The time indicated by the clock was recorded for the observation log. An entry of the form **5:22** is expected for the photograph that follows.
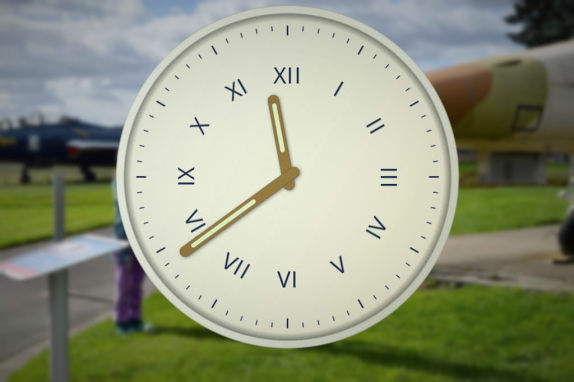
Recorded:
**11:39**
